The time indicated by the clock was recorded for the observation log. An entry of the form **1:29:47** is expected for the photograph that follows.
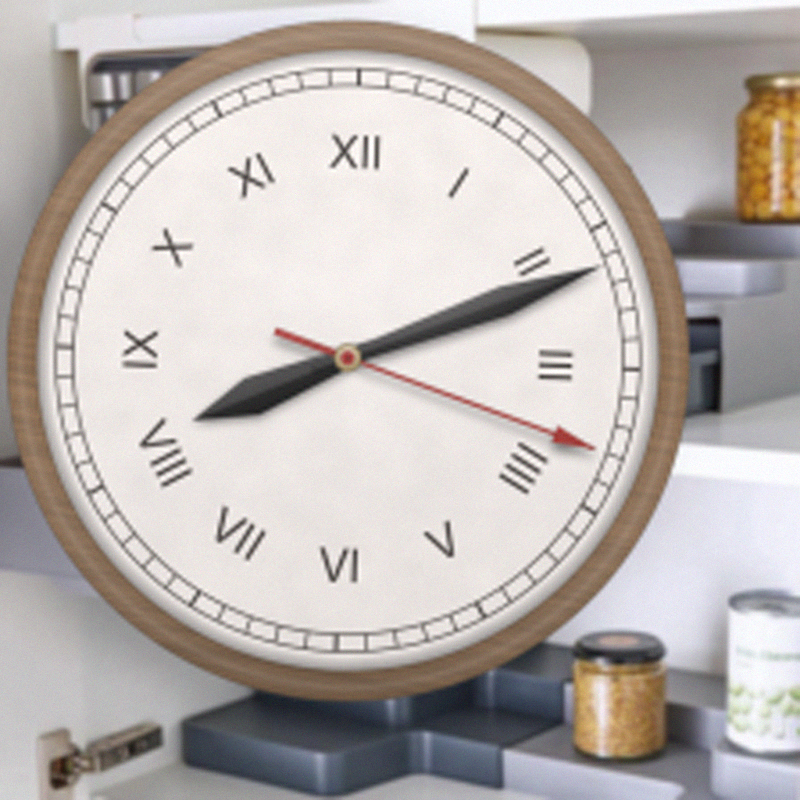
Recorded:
**8:11:18**
